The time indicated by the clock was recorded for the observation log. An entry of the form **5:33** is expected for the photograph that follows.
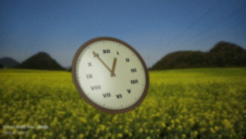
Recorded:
**12:55**
